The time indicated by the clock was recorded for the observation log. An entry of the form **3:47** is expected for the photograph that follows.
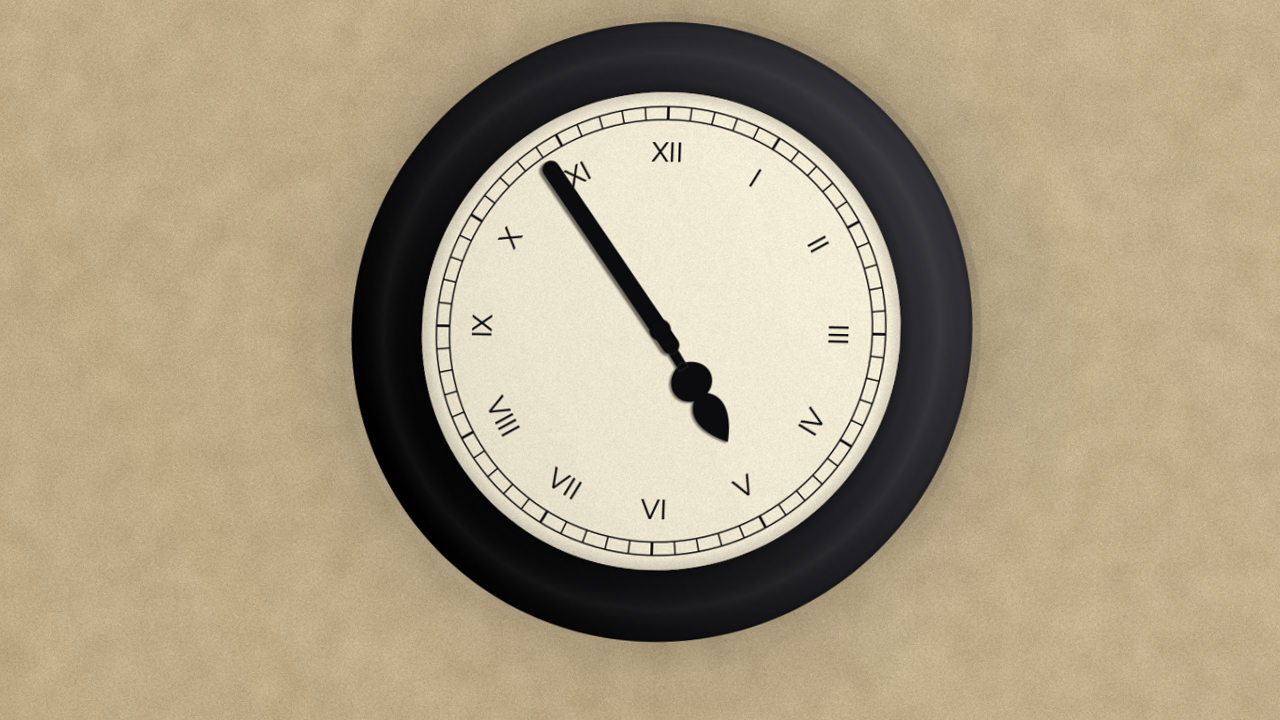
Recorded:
**4:54**
